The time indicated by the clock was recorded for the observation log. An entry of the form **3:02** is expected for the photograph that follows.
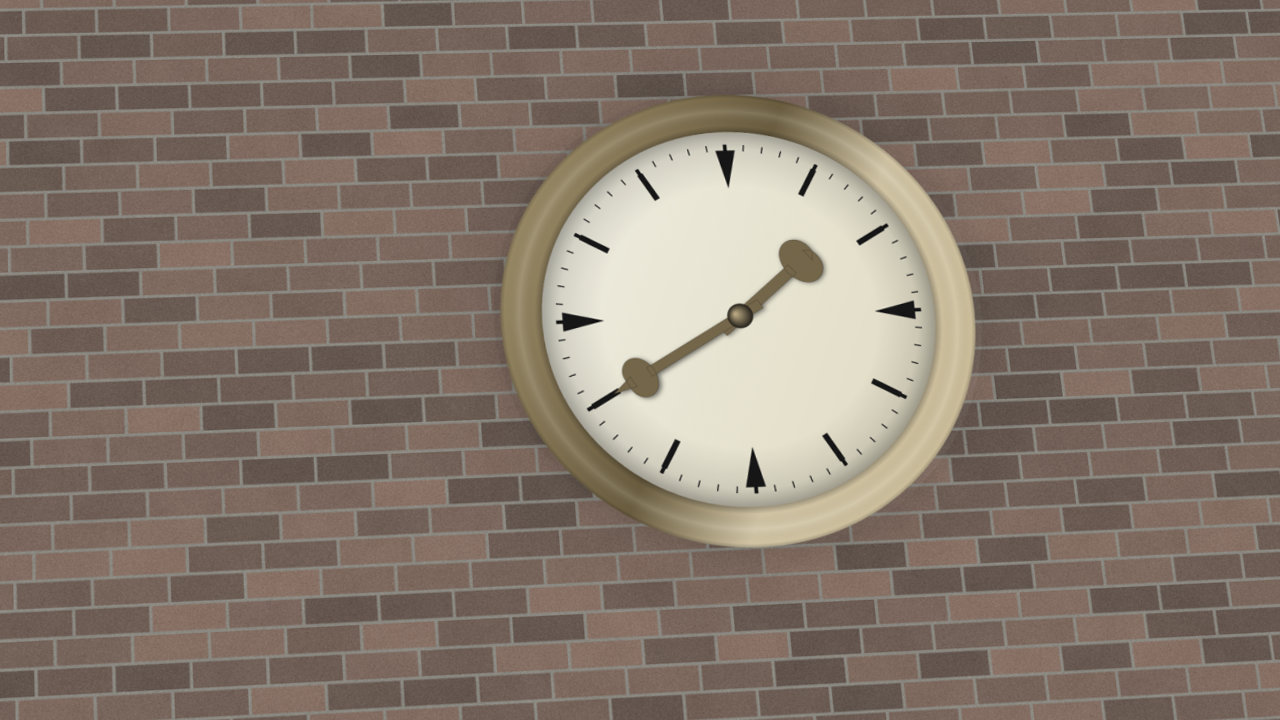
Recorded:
**1:40**
